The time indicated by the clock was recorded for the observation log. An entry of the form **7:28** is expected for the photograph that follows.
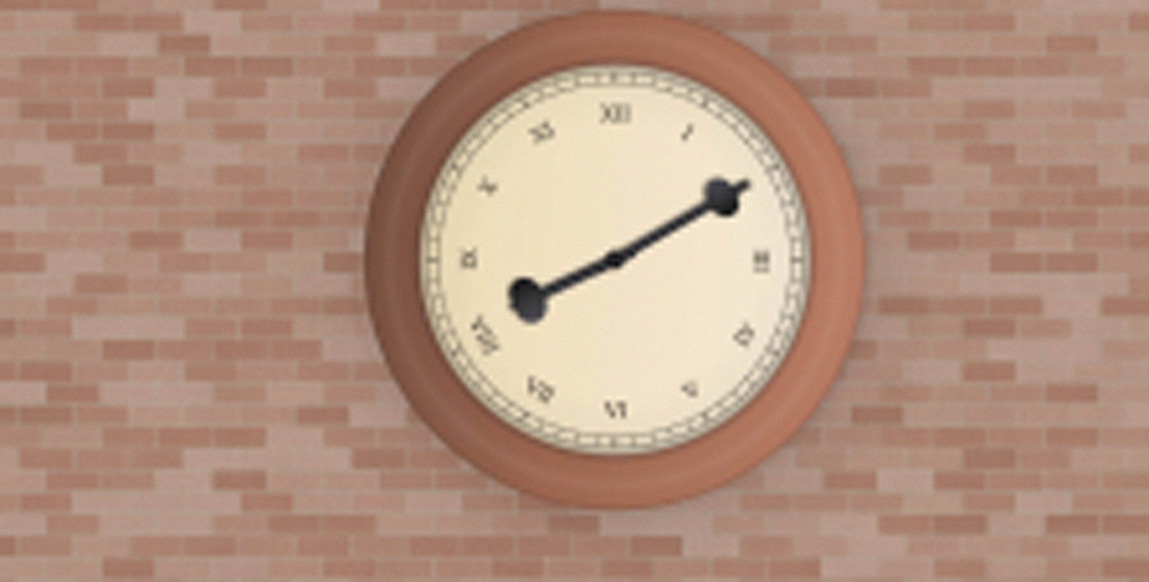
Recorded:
**8:10**
